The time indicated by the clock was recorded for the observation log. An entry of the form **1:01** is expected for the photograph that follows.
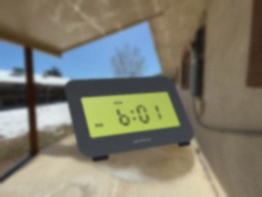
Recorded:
**6:01**
